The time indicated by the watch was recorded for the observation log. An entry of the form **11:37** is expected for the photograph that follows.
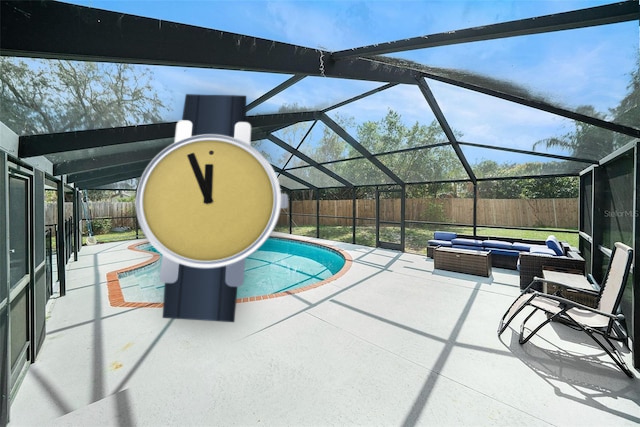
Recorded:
**11:56**
